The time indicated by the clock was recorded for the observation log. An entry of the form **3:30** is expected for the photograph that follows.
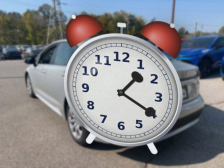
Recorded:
**1:20**
